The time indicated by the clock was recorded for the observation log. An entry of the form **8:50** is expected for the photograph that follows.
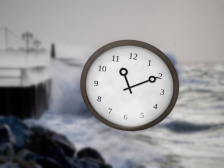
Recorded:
**11:10**
